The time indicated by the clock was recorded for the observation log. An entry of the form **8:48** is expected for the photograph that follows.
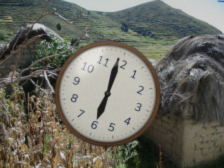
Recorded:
**5:59**
